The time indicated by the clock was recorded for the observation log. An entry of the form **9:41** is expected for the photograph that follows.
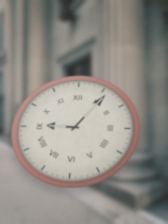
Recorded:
**9:06**
